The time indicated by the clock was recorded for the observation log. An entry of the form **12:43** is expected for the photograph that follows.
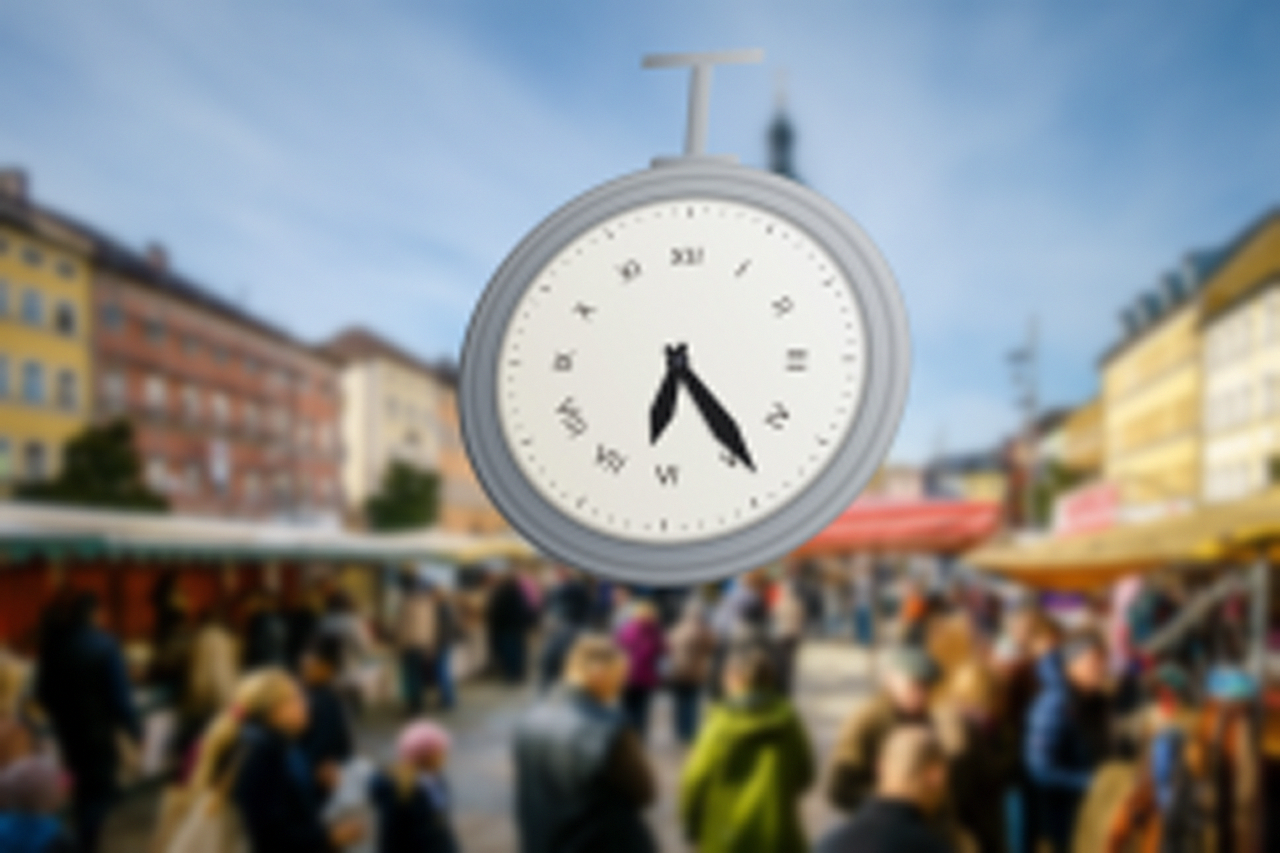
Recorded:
**6:24**
